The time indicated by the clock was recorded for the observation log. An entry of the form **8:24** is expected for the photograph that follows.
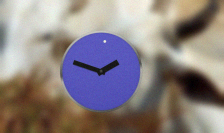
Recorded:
**1:47**
